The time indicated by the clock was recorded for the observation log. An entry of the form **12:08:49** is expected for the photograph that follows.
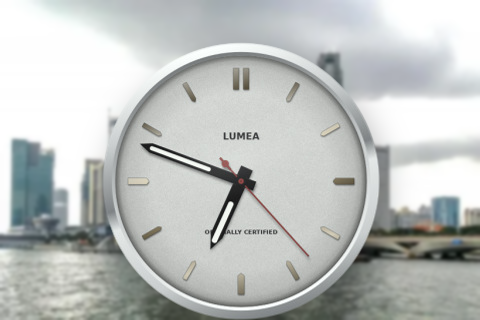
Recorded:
**6:48:23**
